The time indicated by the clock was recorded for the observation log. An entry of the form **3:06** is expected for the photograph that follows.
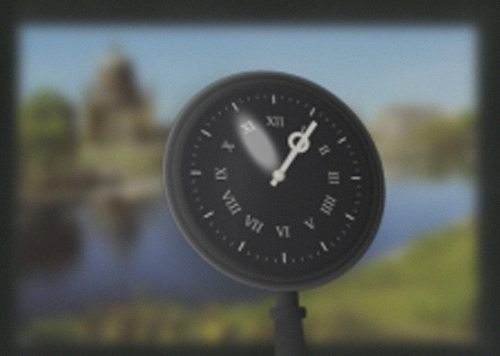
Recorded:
**1:06**
